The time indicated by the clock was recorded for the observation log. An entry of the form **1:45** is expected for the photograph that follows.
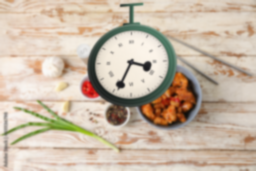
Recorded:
**3:34**
